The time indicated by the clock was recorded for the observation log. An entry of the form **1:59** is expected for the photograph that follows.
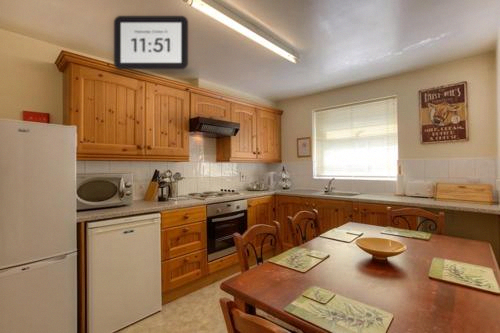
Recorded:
**11:51**
